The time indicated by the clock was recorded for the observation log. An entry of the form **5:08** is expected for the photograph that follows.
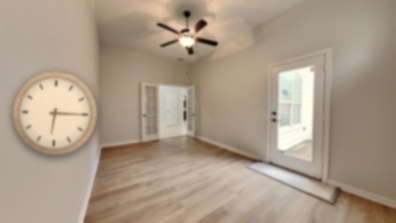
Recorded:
**6:15**
